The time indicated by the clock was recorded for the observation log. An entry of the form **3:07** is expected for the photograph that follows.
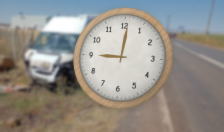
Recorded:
**9:01**
